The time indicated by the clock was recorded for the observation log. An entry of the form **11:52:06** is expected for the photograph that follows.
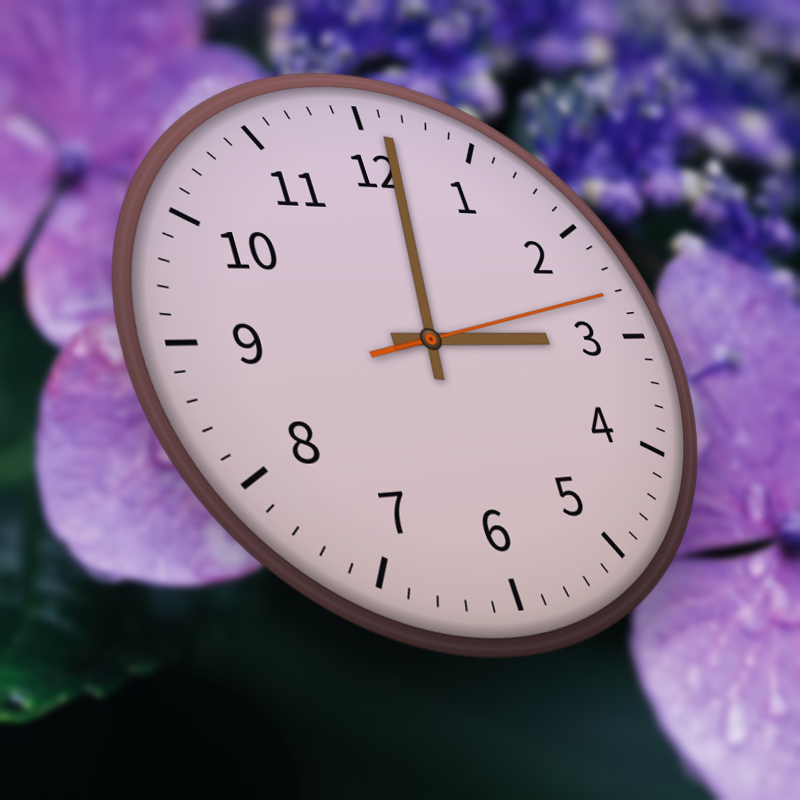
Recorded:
**3:01:13**
